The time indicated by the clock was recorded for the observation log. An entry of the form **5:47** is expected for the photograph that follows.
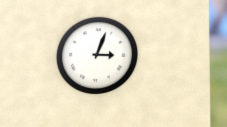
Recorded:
**3:03**
